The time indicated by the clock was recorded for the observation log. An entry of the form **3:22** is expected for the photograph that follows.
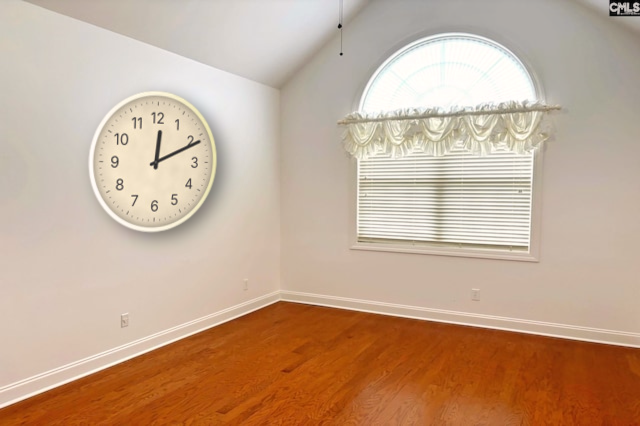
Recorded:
**12:11**
